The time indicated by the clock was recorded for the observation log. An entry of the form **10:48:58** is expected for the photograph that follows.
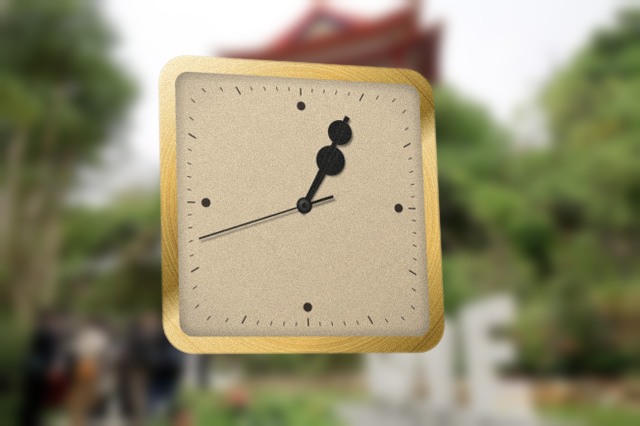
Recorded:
**1:04:42**
